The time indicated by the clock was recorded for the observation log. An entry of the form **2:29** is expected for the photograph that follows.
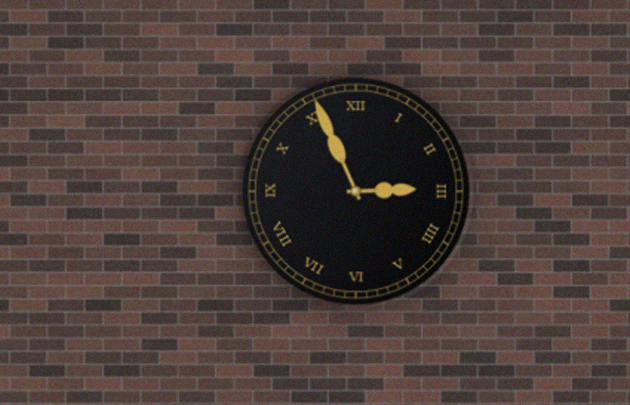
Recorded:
**2:56**
